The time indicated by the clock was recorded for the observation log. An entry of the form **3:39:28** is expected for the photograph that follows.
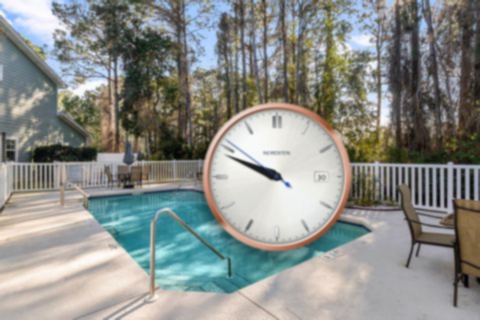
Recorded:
**9:48:51**
